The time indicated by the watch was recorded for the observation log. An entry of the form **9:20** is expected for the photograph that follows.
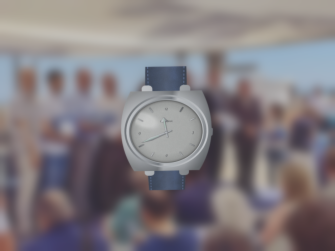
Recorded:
**11:41**
